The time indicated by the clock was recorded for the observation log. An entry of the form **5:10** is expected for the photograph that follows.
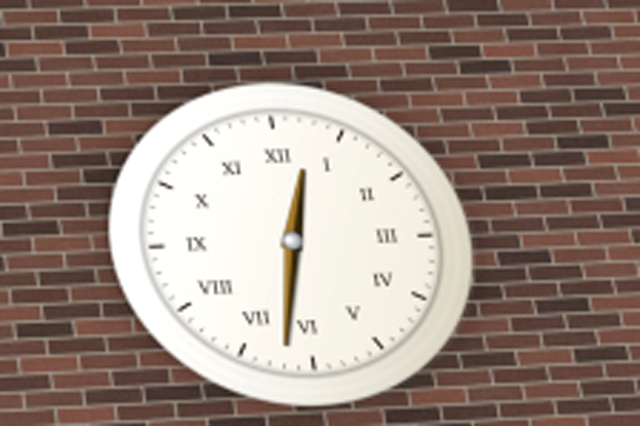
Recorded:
**12:32**
